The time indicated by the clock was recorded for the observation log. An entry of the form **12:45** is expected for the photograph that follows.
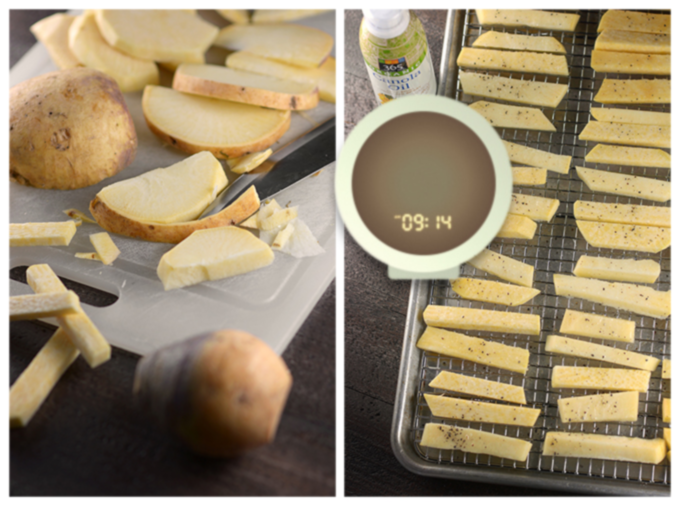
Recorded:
**9:14**
